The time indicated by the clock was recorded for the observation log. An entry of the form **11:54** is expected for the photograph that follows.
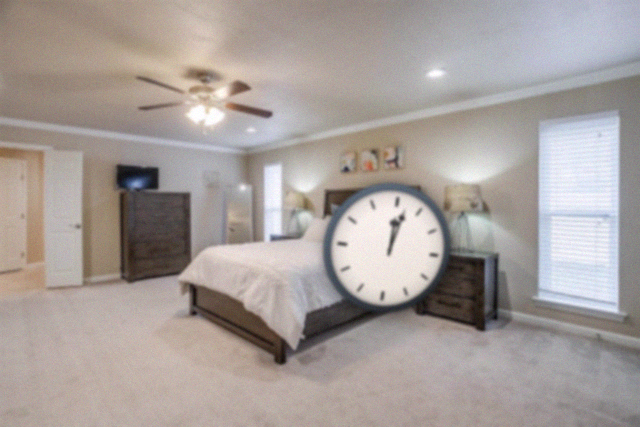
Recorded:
**12:02**
